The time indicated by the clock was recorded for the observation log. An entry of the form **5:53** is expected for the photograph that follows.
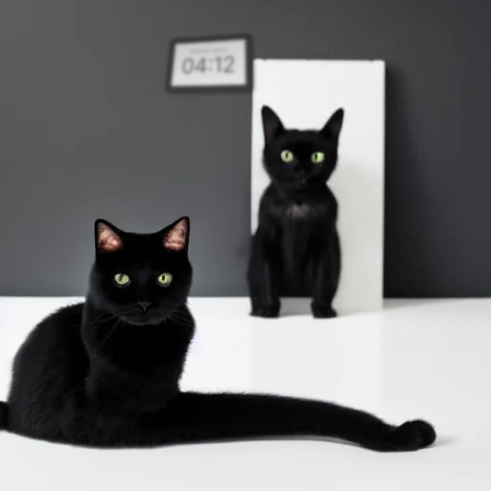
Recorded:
**4:12**
